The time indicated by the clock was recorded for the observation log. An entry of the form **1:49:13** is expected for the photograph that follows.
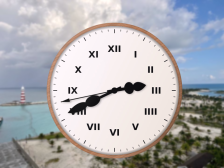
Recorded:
**2:40:43**
